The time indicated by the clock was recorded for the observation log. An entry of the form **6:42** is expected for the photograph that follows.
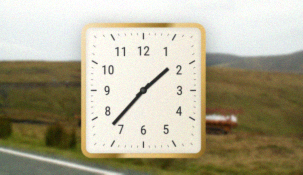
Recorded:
**1:37**
